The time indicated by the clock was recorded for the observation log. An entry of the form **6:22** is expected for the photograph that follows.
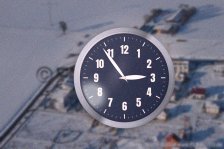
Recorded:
**2:54**
